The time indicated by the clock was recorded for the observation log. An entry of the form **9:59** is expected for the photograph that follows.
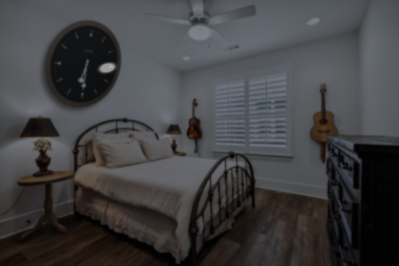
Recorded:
**6:30**
